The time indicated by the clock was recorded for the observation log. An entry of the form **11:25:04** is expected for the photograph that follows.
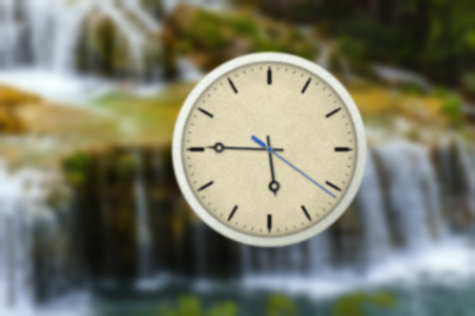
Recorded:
**5:45:21**
